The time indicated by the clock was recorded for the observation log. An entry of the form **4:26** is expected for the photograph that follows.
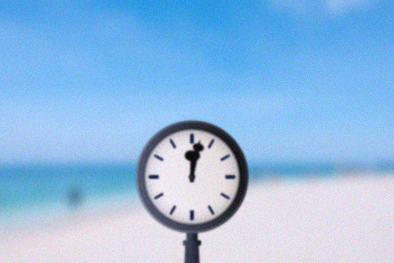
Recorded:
**12:02**
